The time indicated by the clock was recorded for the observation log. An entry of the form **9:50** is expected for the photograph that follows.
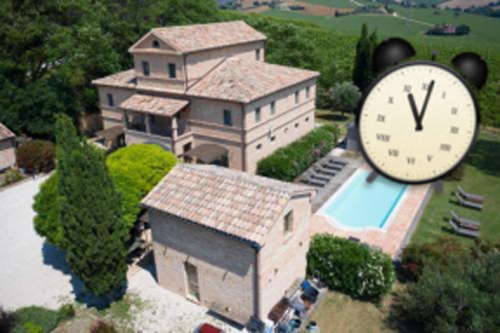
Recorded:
**11:01**
